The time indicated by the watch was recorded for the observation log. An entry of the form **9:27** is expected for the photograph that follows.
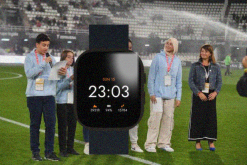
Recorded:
**23:03**
